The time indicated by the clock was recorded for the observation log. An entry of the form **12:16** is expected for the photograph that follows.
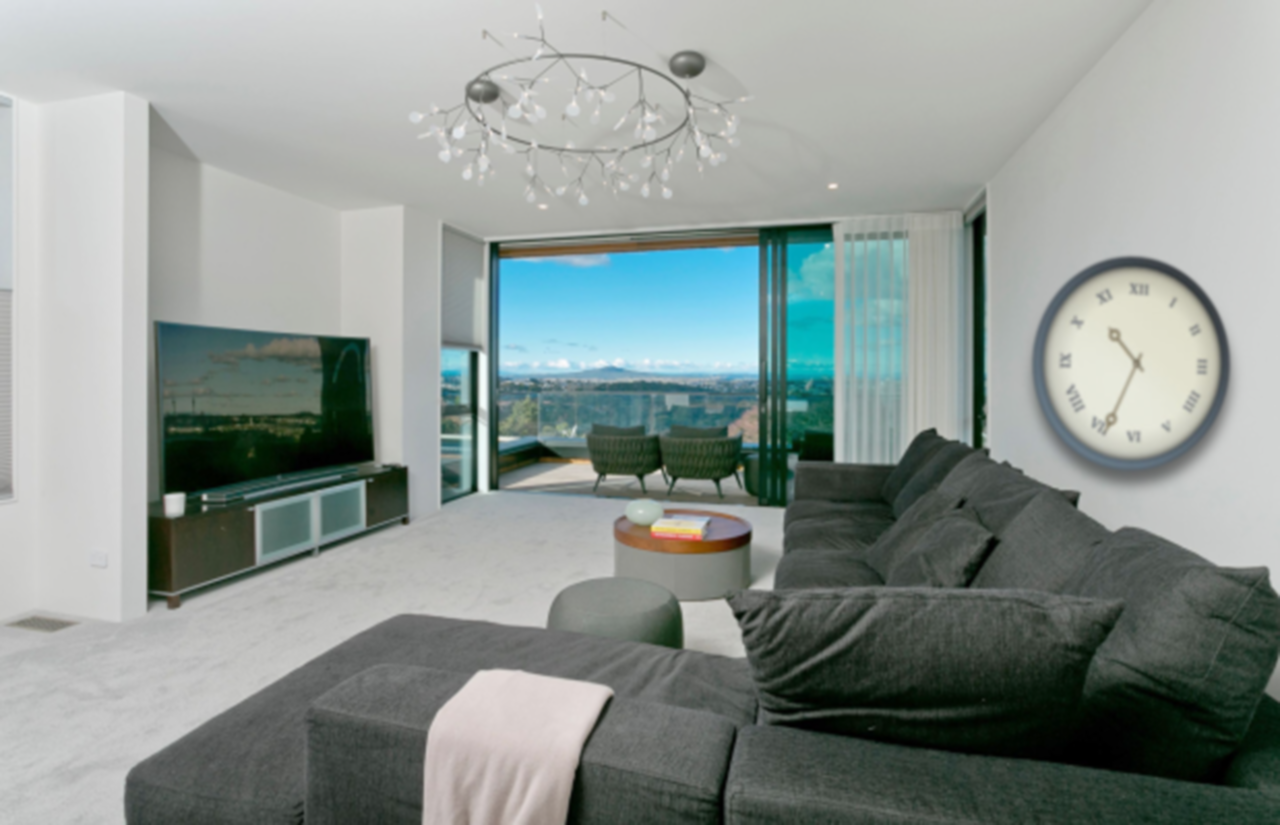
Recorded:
**10:34**
